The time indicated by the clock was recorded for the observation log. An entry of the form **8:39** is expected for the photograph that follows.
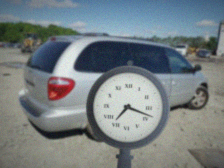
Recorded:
**7:18**
